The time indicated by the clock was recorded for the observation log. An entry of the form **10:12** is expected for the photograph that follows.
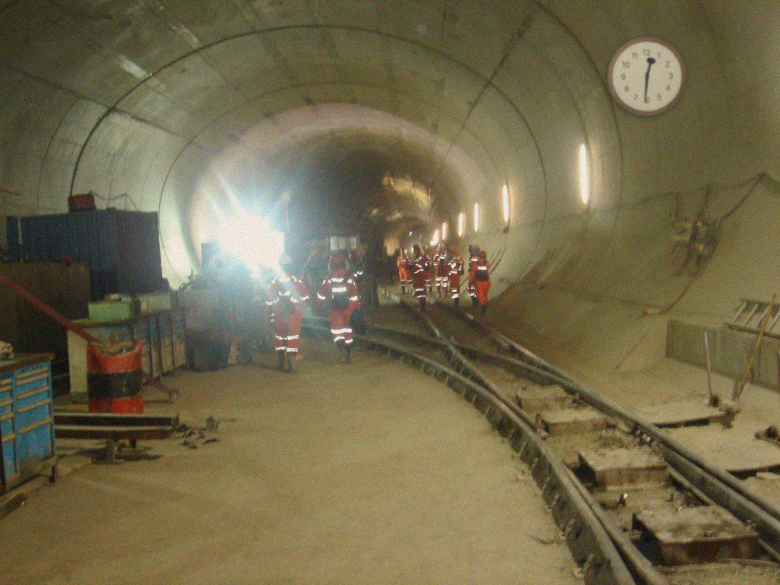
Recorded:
**12:31**
